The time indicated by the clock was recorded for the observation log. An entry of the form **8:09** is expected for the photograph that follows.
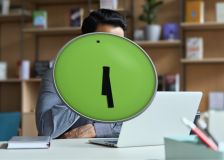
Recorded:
**6:31**
